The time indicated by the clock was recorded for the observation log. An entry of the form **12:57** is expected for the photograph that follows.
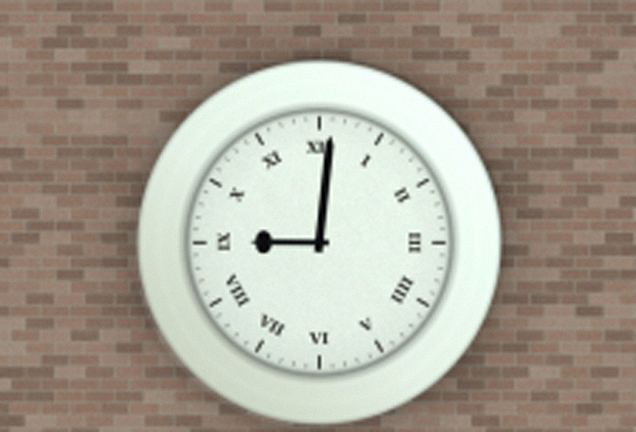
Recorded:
**9:01**
